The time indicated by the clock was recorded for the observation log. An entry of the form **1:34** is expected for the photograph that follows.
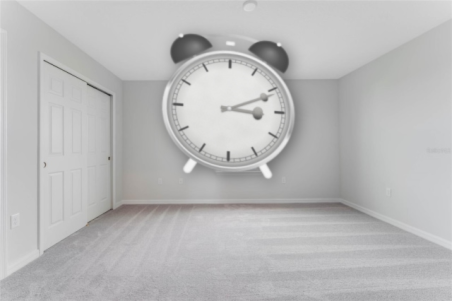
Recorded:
**3:11**
